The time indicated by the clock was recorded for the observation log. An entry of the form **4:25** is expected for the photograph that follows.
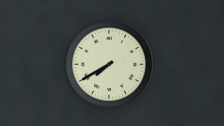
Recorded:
**7:40**
